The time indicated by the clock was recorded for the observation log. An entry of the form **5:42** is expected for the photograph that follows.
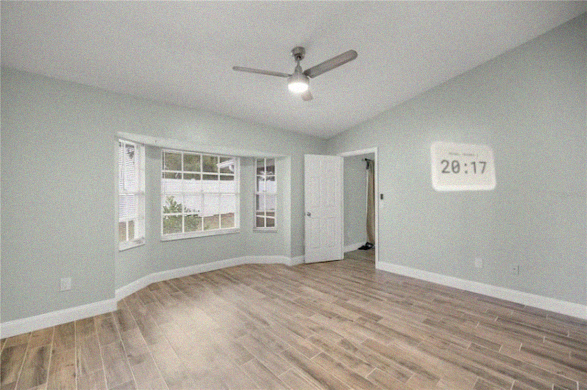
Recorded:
**20:17**
